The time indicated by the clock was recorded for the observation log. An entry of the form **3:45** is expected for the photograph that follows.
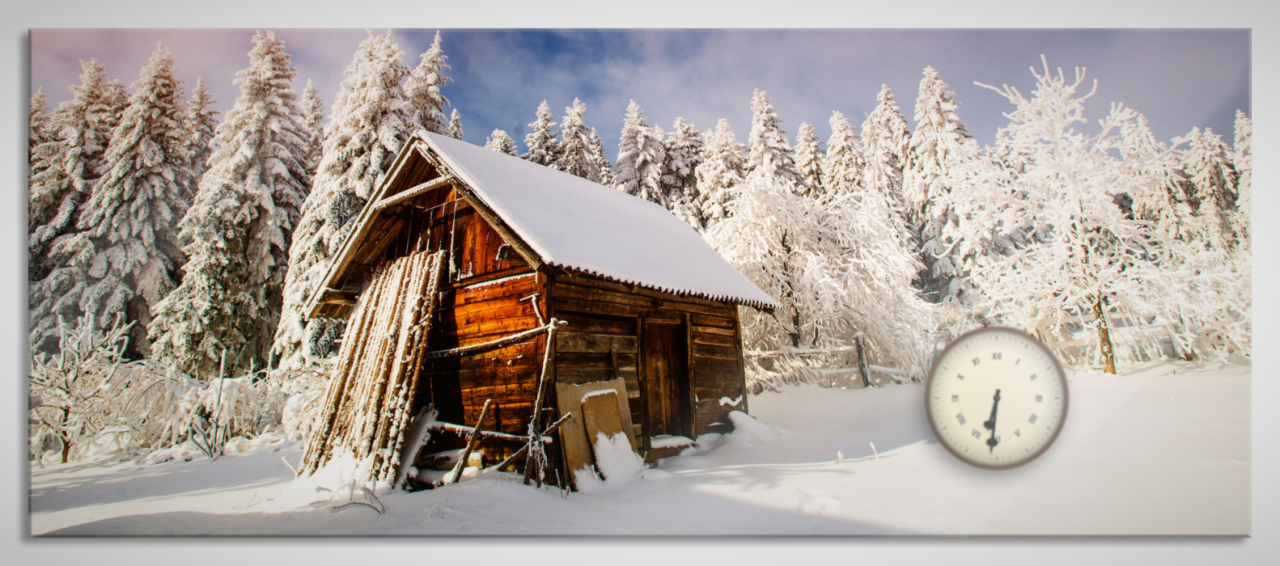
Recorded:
**6:31**
